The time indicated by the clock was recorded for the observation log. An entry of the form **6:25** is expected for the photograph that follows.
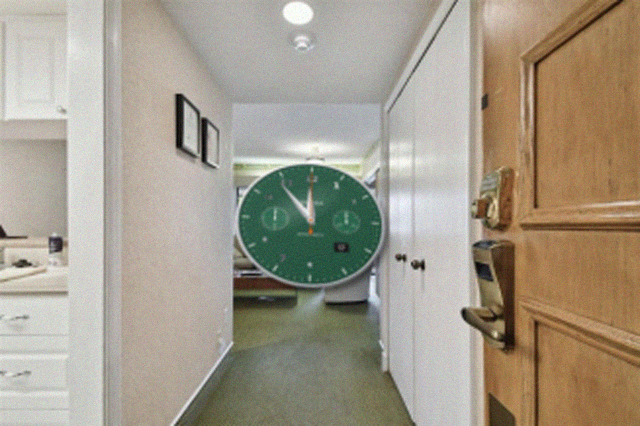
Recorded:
**11:54**
